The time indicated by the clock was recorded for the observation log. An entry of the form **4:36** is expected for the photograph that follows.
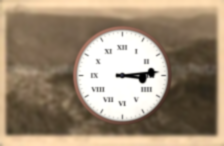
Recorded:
**3:14**
